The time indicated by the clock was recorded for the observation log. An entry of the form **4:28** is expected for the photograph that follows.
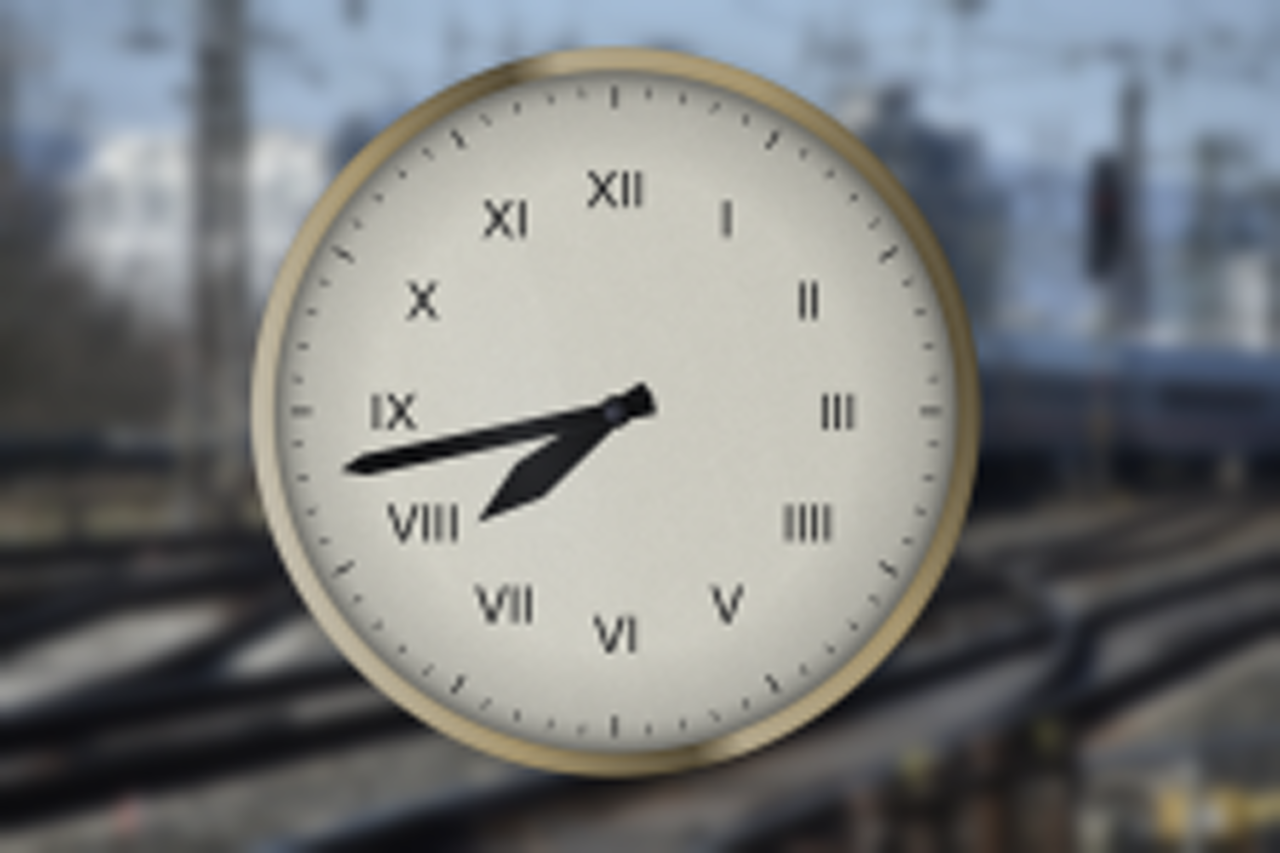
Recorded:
**7:43**
